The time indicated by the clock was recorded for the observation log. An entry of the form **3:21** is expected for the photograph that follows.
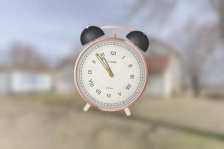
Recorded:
**10:53**
